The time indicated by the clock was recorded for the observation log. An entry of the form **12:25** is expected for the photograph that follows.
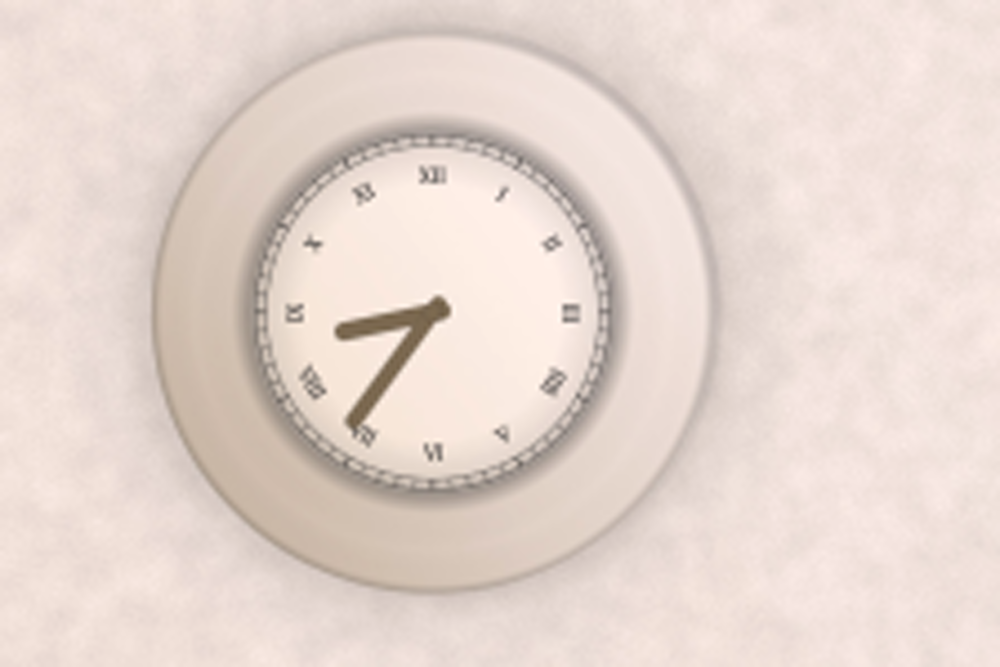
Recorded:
**8:36**
